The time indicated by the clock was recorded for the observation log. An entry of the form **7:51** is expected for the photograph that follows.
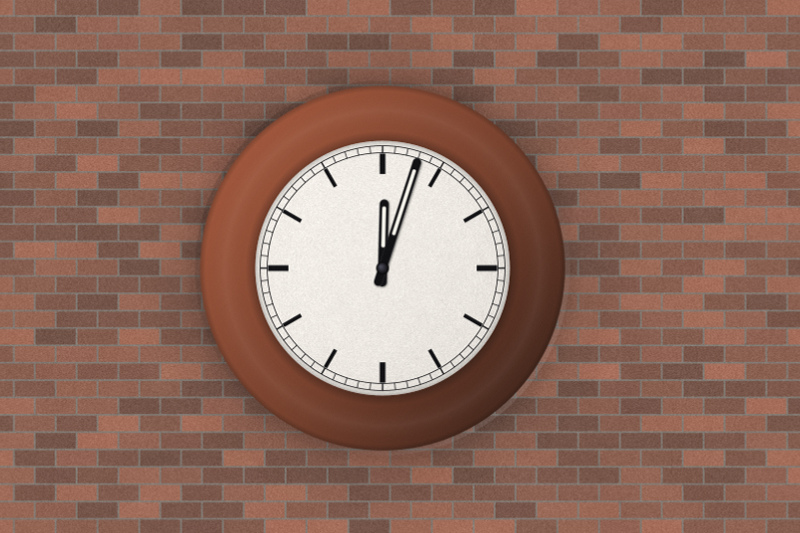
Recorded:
**12:03**
